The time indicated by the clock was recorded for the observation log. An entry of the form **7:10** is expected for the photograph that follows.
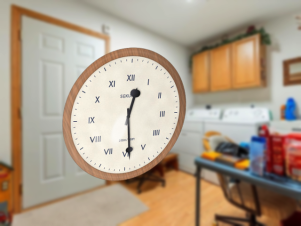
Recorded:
**12:29**
